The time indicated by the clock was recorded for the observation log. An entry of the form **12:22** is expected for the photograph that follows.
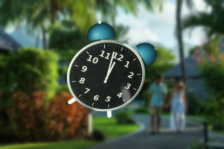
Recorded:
**11:58**
